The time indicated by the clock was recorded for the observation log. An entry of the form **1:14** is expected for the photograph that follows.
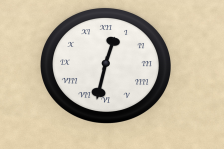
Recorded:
**12:32**
